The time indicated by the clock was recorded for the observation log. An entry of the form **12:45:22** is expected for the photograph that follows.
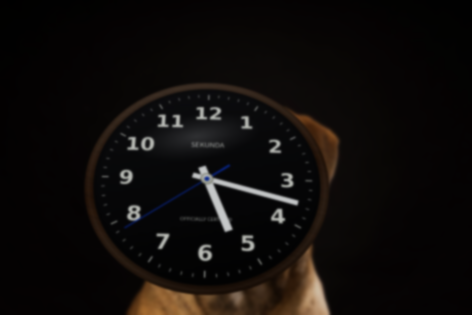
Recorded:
**5:17:39**
